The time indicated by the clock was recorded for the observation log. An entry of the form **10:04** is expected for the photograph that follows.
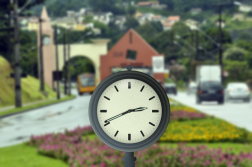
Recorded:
**2:41**
